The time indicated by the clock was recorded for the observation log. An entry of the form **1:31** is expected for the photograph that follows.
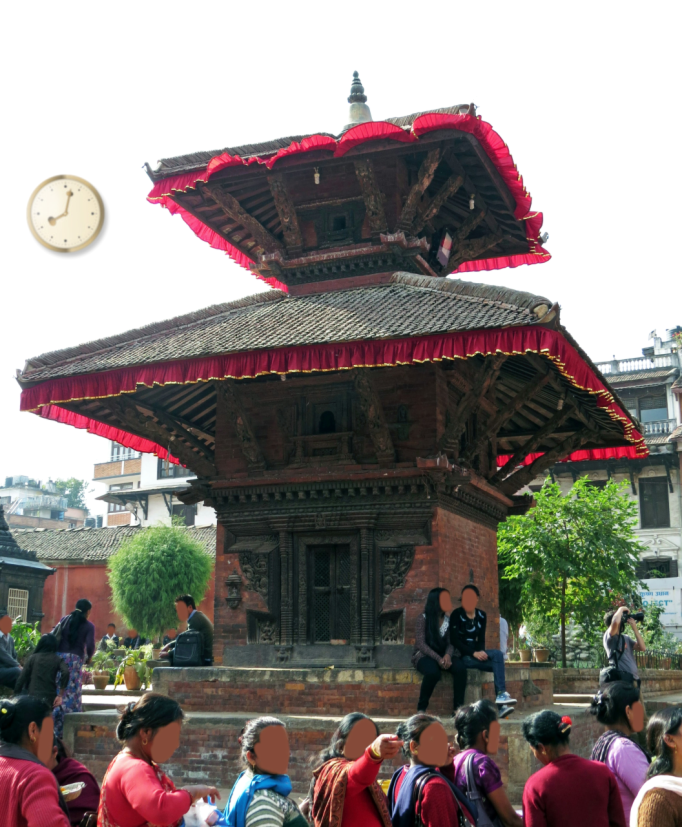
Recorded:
**8:02**
